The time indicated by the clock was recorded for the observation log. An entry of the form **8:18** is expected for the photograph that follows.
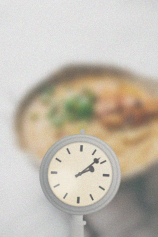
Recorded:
**2:08**
